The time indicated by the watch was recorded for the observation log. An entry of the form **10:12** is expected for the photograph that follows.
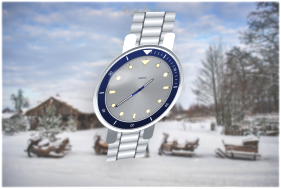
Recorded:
**1:39**
